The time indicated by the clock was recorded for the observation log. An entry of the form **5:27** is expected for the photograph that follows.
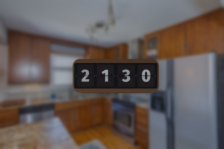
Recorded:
**21:30**
